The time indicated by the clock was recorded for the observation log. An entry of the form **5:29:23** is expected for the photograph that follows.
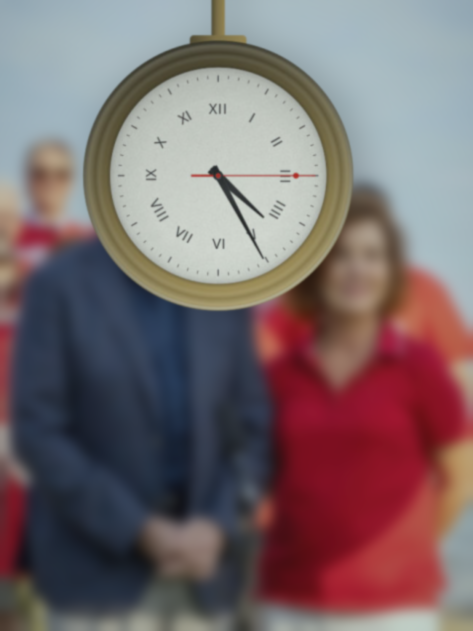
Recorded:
**4:25:15**
